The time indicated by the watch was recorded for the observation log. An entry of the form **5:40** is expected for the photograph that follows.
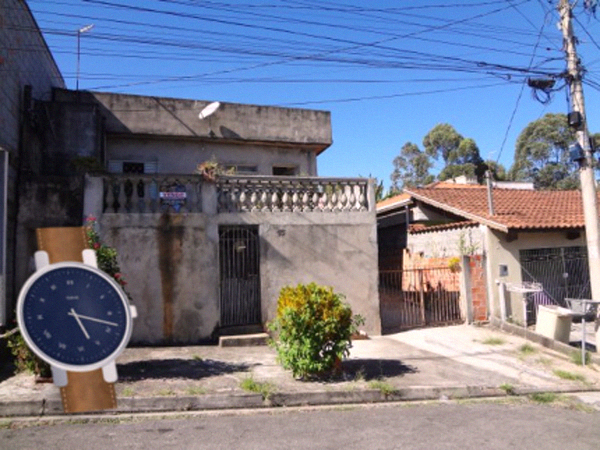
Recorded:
**5:18**
